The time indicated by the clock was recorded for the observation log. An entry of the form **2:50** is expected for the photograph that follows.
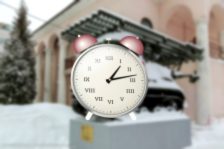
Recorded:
**1:13**
